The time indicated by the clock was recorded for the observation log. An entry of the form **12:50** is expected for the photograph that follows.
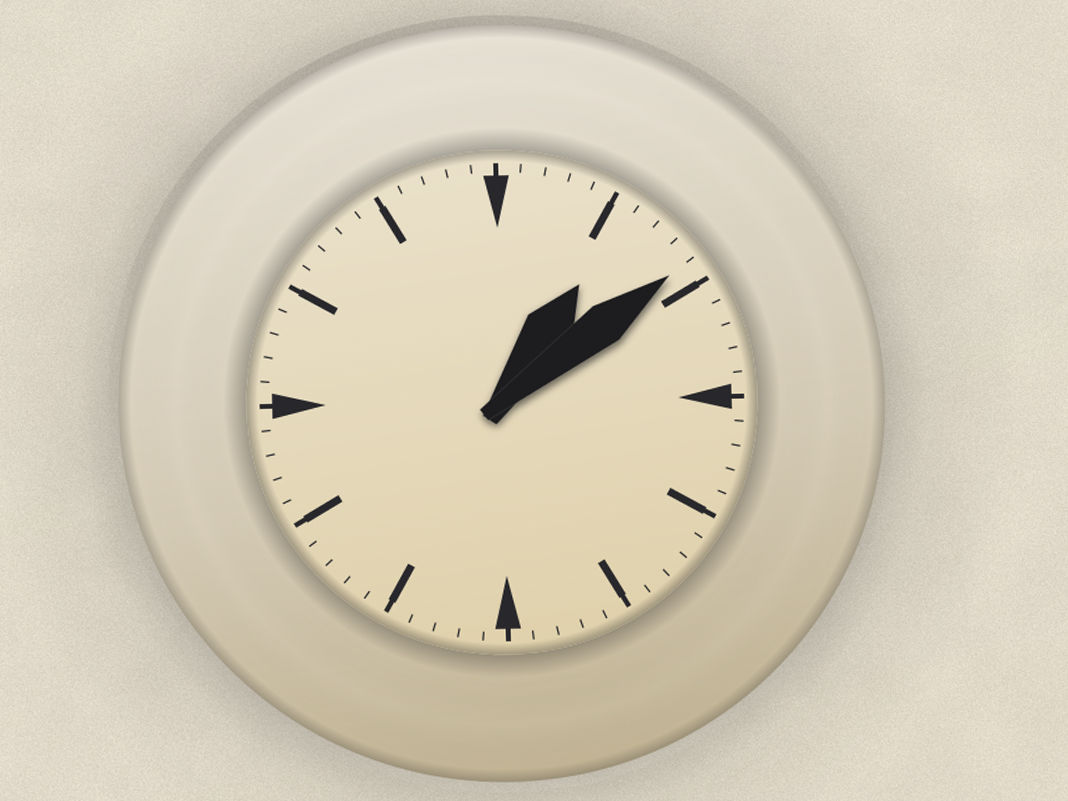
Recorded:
**1:09**
